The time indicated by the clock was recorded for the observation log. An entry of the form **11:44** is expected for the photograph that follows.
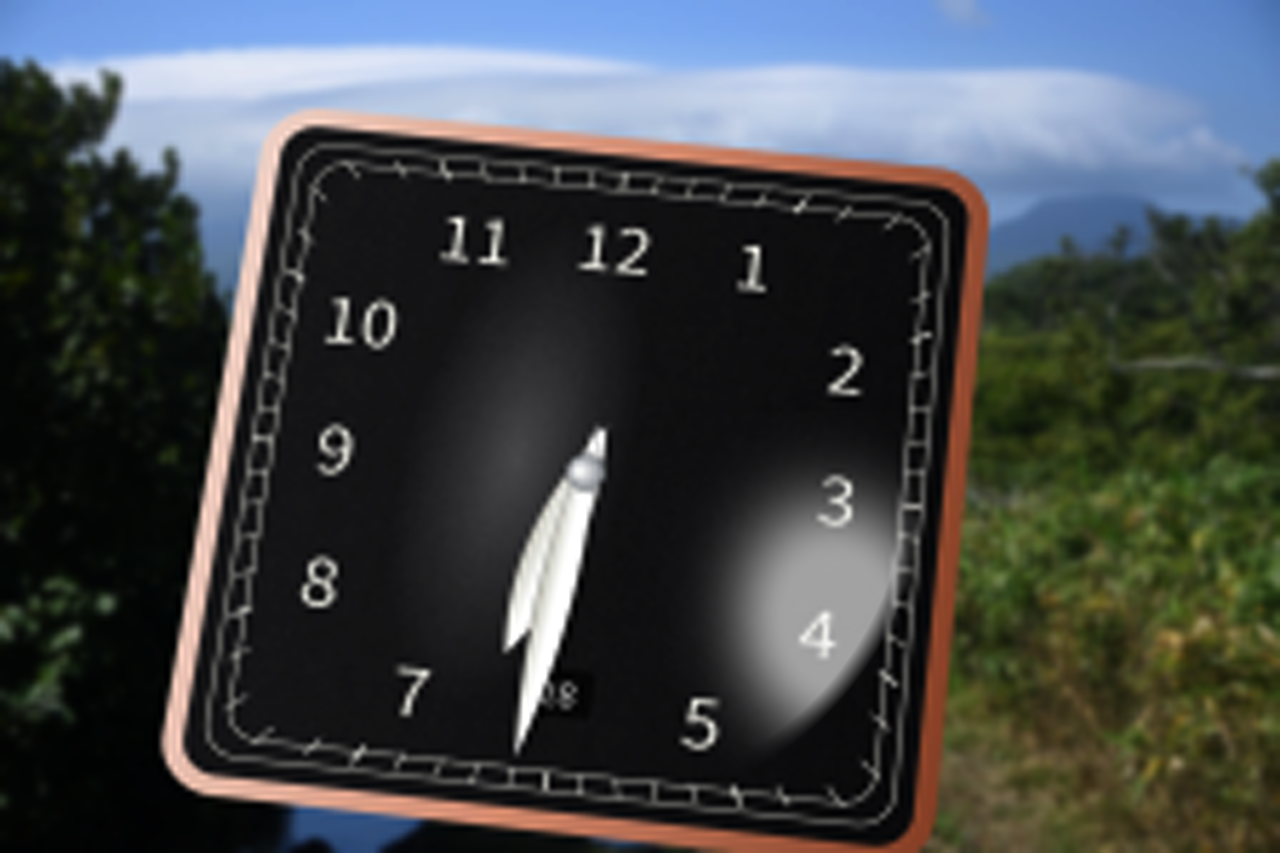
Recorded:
**6:31**
